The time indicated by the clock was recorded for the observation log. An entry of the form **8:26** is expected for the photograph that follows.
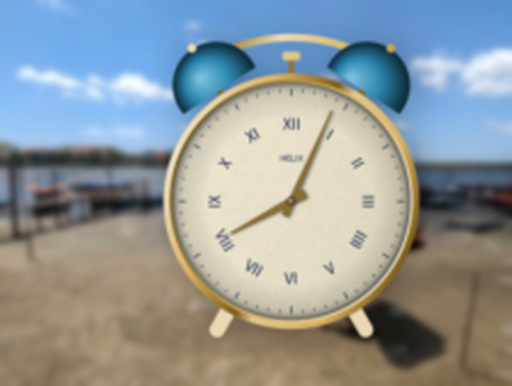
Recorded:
**8:04**
